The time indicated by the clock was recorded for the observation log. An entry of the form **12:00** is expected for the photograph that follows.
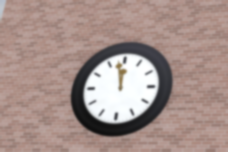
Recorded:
**11:58**
